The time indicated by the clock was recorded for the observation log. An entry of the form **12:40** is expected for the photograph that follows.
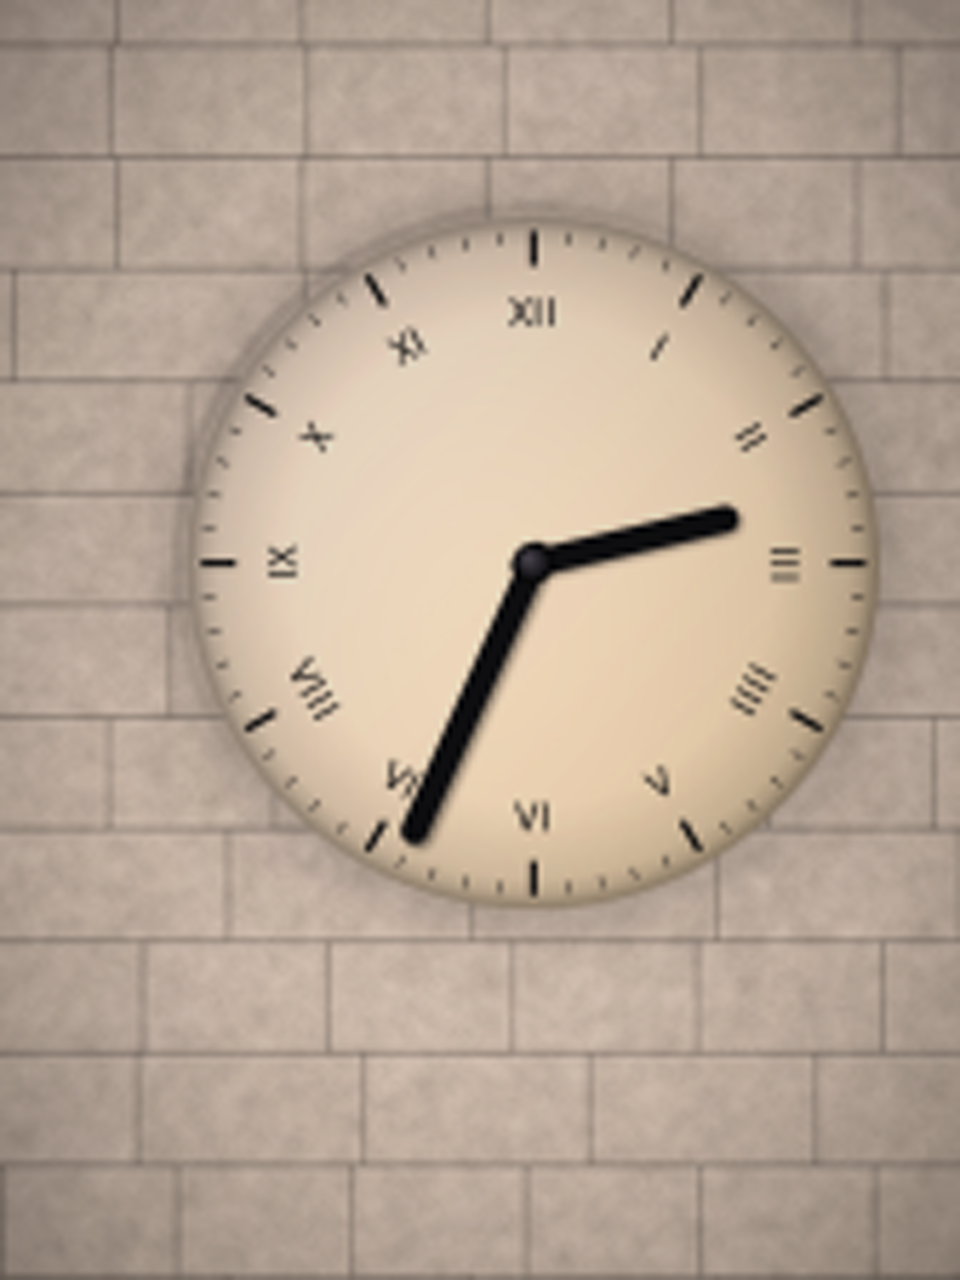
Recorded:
**2:34**
